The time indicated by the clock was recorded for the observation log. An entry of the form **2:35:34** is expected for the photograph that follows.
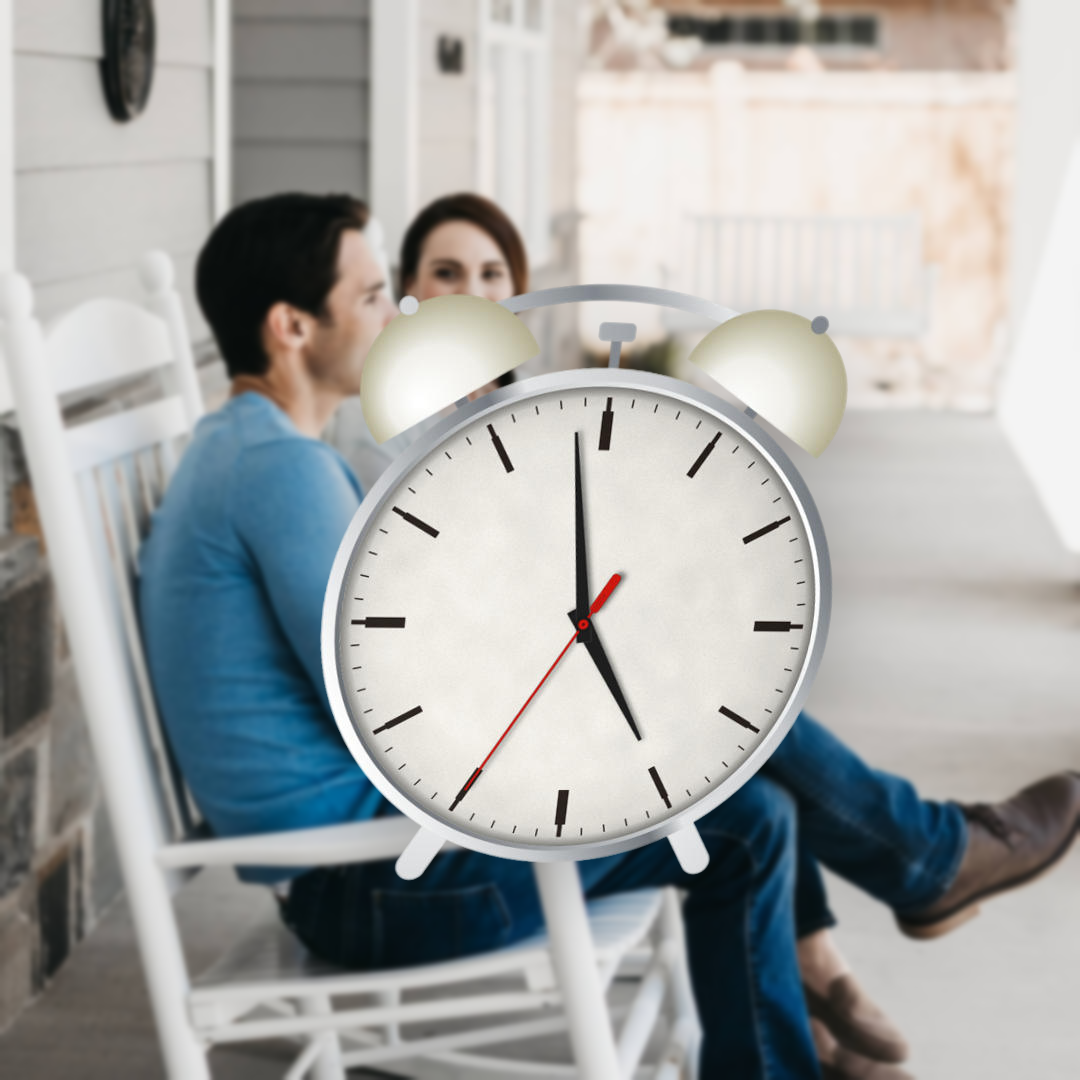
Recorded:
**4:58:35**
